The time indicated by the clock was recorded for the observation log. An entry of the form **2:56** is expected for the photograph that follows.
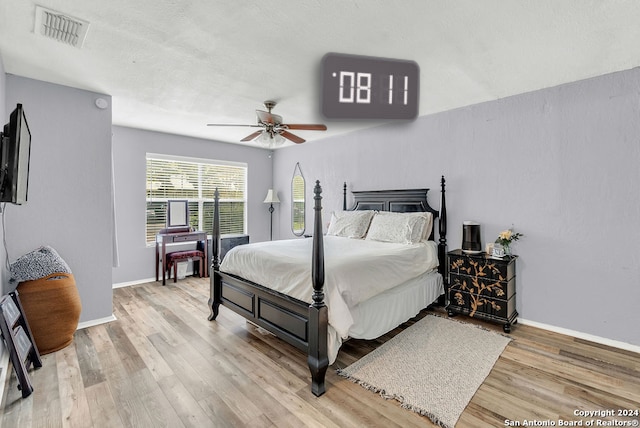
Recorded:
**8:11**
